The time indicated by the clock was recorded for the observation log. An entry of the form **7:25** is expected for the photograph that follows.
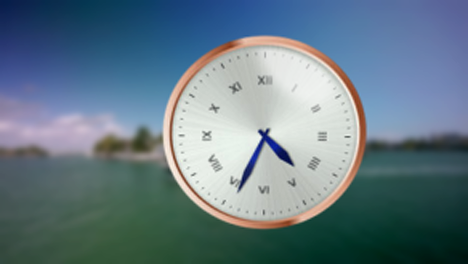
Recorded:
**4:34**
